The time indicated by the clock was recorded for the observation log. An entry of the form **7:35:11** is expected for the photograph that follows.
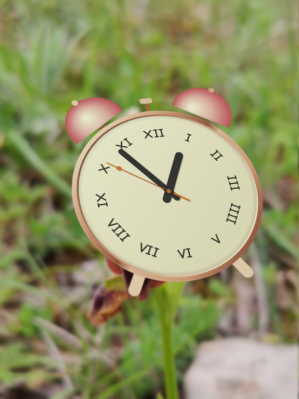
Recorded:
**12:53:51**
